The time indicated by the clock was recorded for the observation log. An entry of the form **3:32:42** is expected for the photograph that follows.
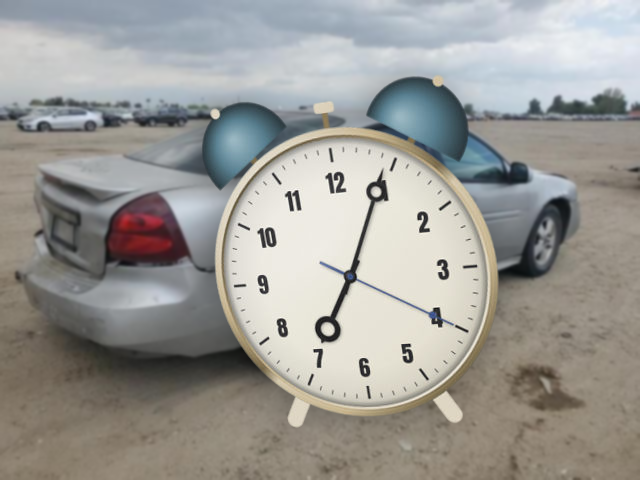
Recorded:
**7:04:20**
